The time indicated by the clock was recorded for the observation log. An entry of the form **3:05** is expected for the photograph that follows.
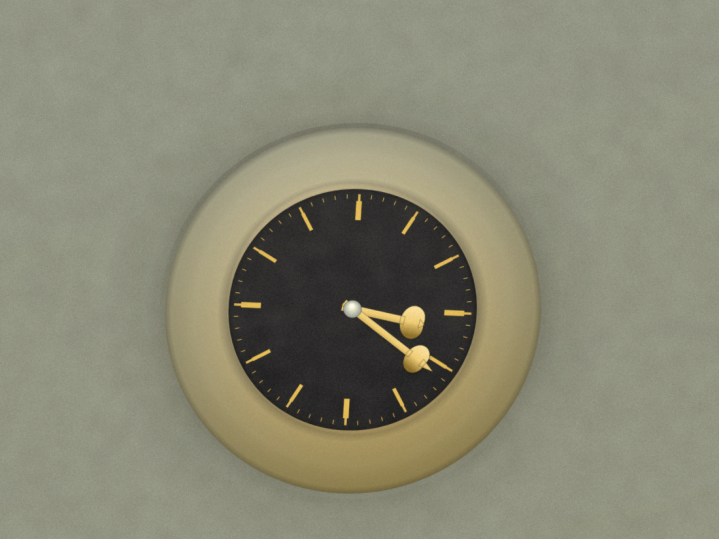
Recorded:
**3:21**
